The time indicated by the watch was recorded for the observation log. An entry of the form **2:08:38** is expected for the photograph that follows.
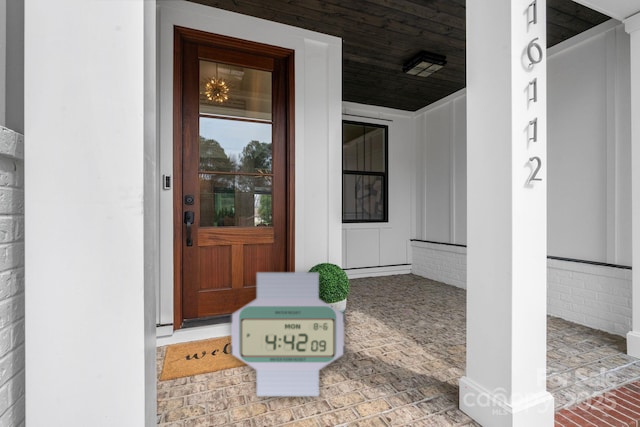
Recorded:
**4:42:09**
